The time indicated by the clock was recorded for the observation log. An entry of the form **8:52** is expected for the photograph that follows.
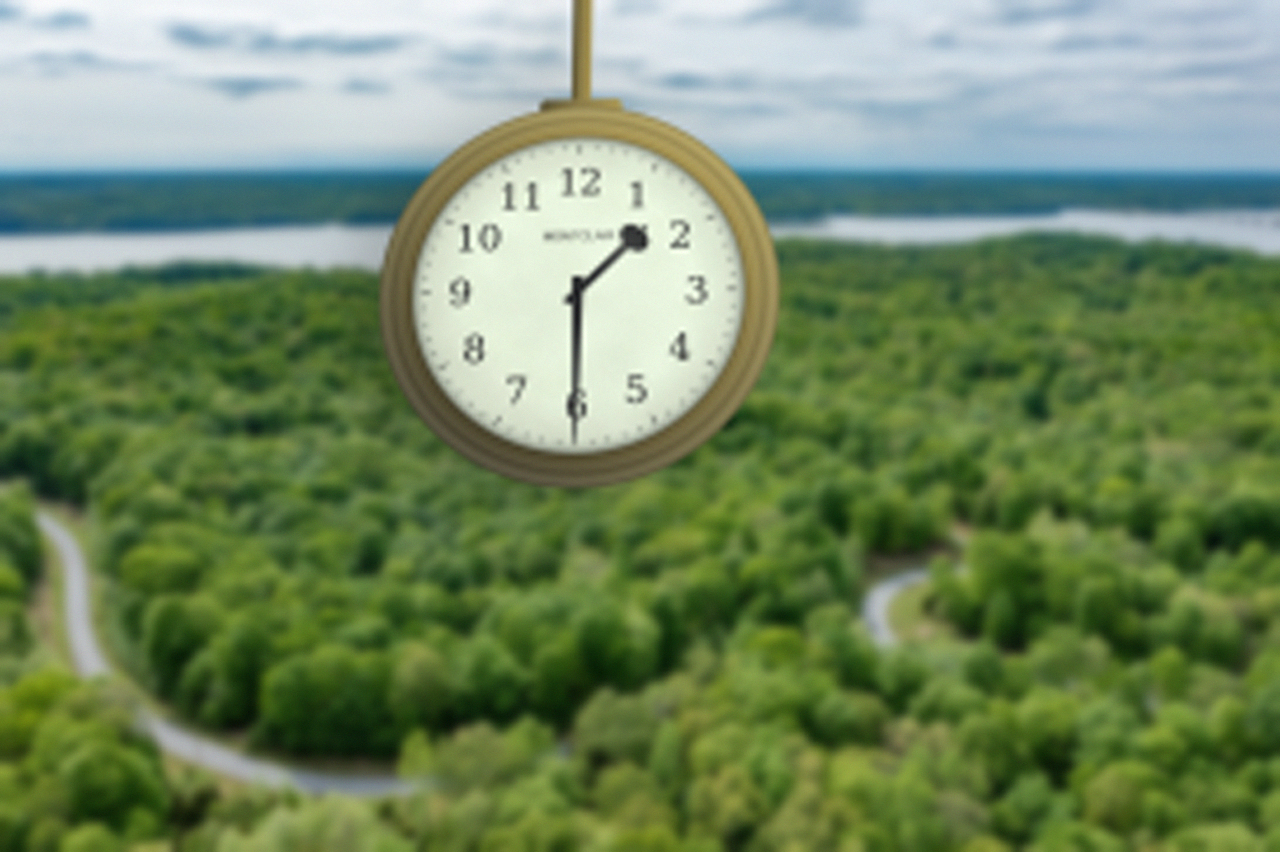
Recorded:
**1:30**
